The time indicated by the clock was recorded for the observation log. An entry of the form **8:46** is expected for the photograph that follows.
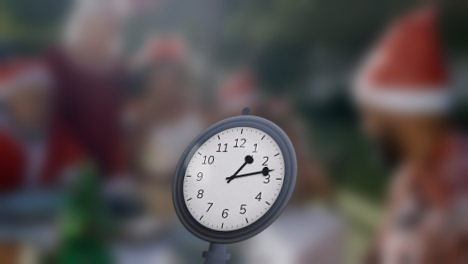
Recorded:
**1:13**
